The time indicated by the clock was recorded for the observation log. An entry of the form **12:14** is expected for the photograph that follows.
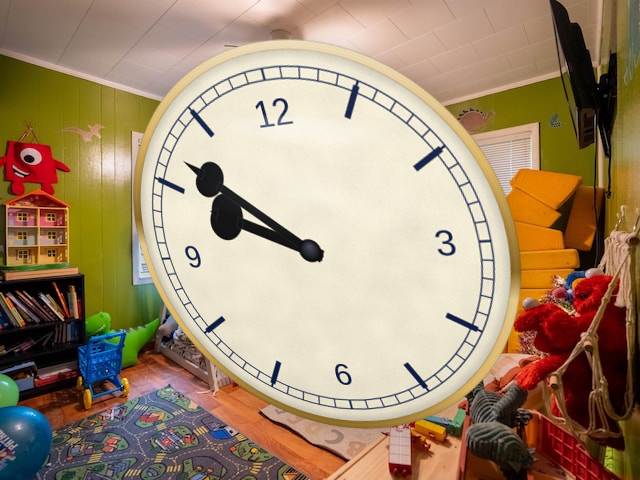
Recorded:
**9:52**
